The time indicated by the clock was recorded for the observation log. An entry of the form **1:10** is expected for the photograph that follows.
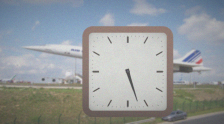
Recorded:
**5:27**
